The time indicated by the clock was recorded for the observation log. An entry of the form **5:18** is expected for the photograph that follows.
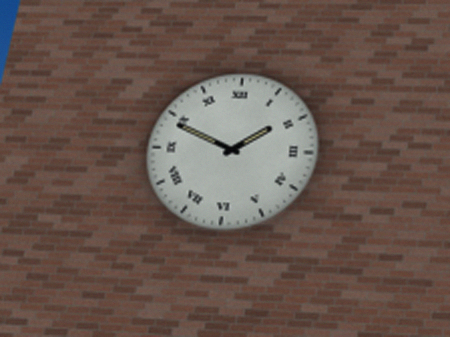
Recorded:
**1:49**
